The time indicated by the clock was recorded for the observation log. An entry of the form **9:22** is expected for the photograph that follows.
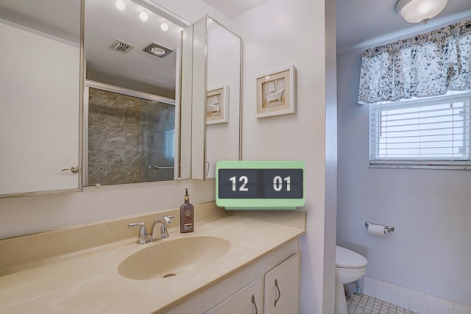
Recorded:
**12:01**
